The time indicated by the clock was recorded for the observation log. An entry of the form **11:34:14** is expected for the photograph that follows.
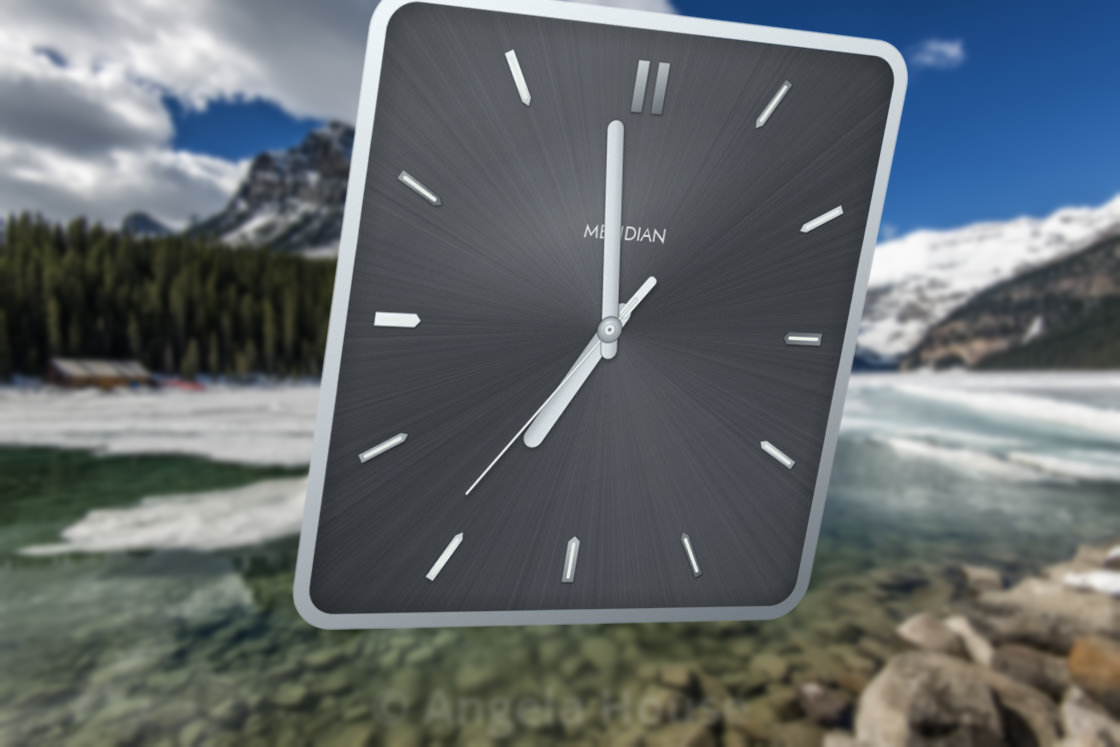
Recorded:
**6:58:36**
